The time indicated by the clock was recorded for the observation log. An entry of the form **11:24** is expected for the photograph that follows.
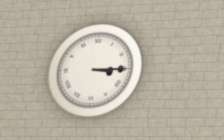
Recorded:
**3:15**
